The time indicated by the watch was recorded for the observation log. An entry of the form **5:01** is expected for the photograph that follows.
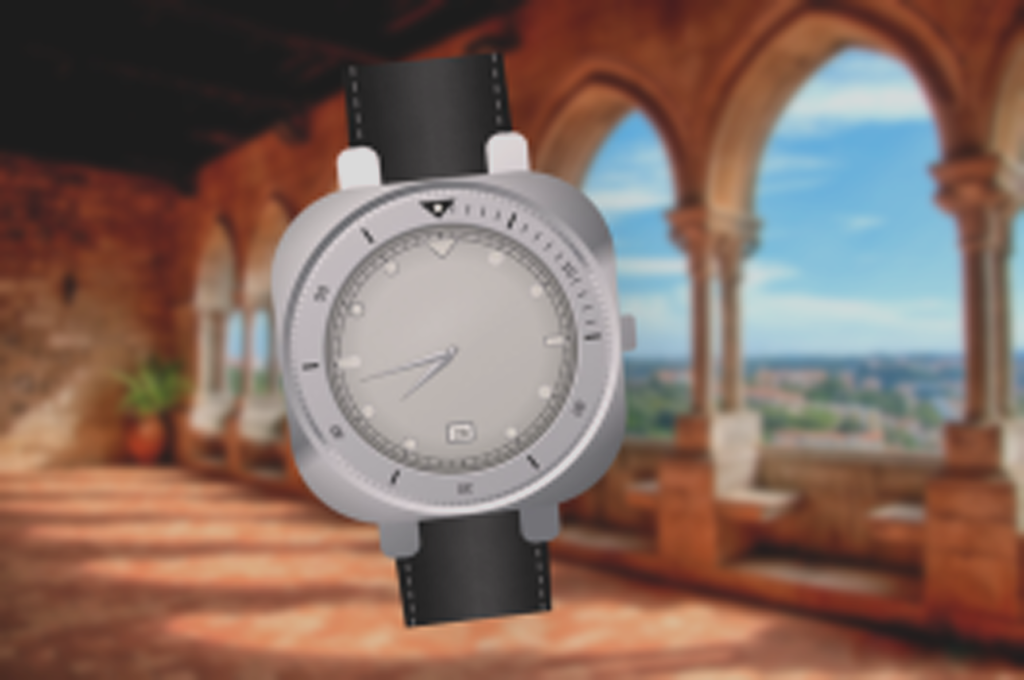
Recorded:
**7:43**
